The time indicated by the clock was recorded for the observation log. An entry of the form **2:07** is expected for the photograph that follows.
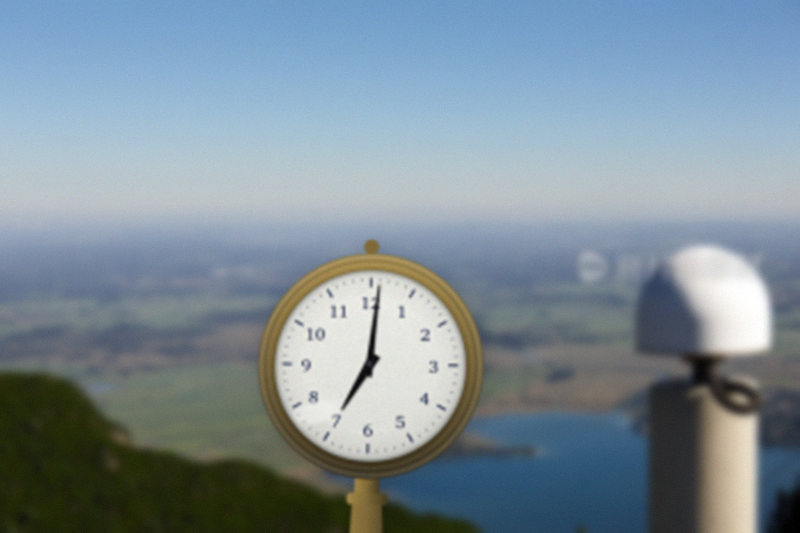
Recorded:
**7:01**
